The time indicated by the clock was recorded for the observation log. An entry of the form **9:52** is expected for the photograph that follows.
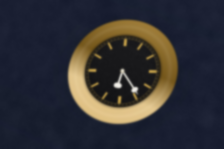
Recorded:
**6:24**
